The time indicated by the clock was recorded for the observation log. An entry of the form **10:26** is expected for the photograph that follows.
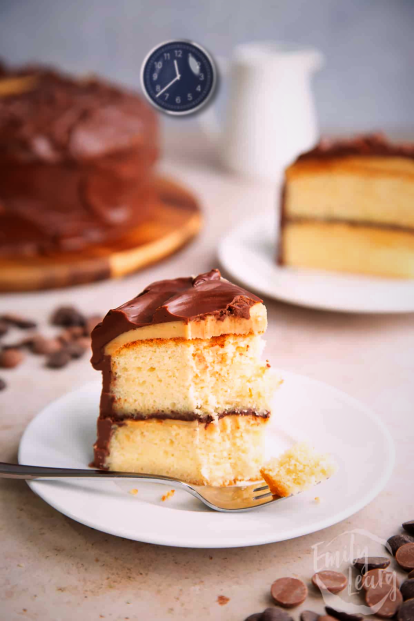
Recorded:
**11:38**
